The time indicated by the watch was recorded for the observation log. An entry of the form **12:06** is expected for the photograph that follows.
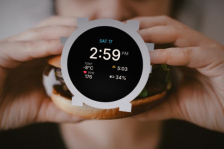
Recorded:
**2:59**
